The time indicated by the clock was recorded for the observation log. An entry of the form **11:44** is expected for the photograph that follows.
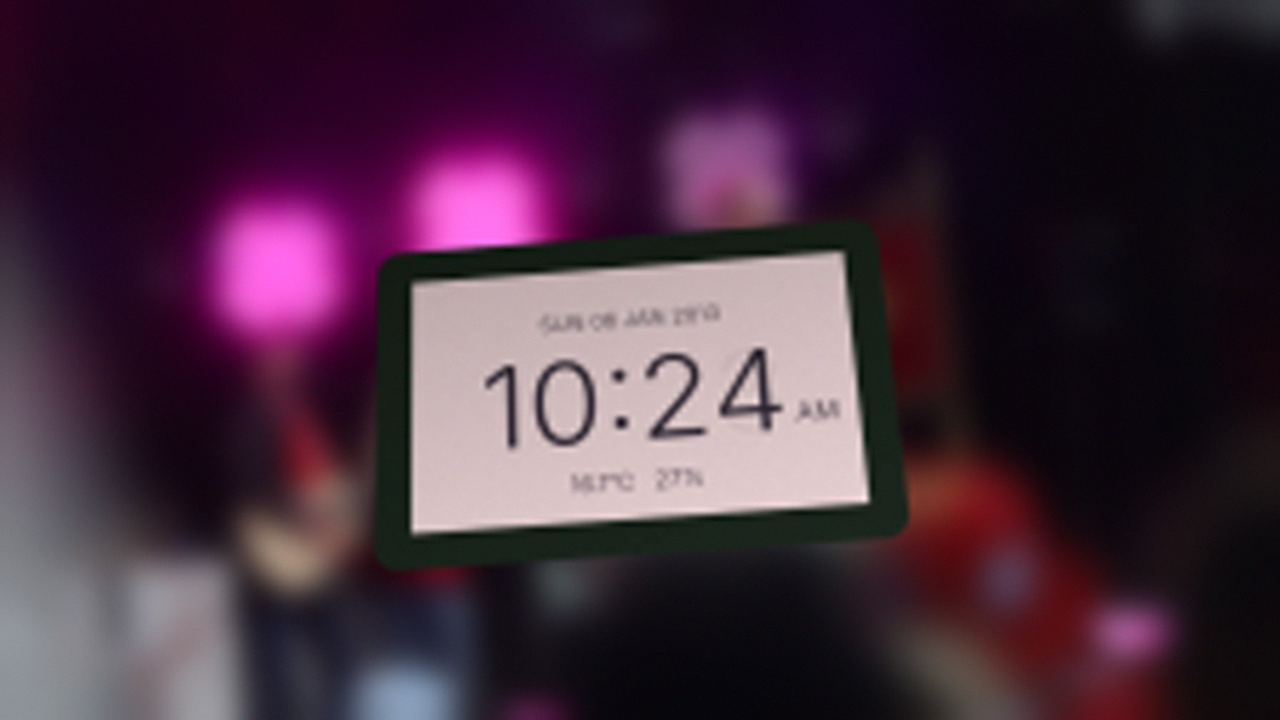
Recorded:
**10:24**
